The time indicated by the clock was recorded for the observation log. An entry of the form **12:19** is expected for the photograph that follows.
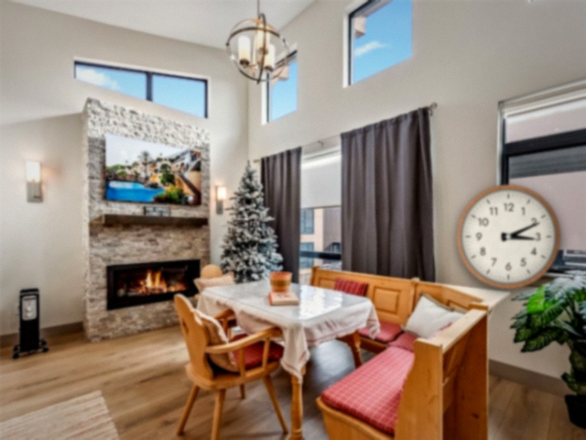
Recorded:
**3:11**
